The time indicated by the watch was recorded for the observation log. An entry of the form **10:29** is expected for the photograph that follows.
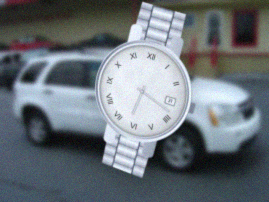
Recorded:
**6:18**
